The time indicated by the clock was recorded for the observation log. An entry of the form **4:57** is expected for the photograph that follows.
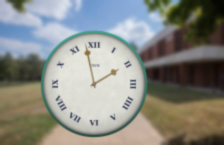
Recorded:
**1:58**
